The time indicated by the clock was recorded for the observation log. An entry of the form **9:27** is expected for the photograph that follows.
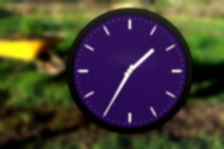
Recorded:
**1:35**
